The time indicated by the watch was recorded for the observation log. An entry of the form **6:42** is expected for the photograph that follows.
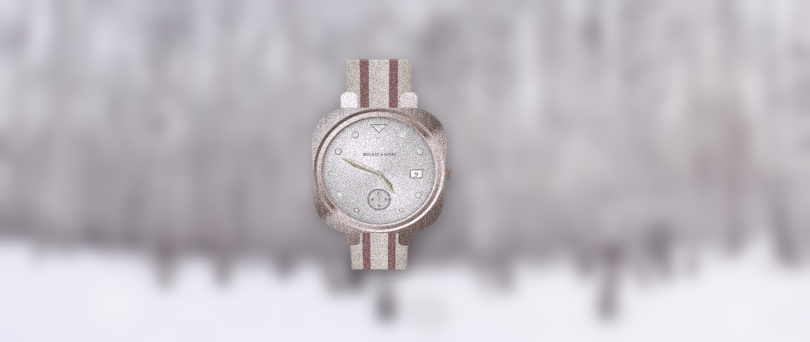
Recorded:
**4:49**
